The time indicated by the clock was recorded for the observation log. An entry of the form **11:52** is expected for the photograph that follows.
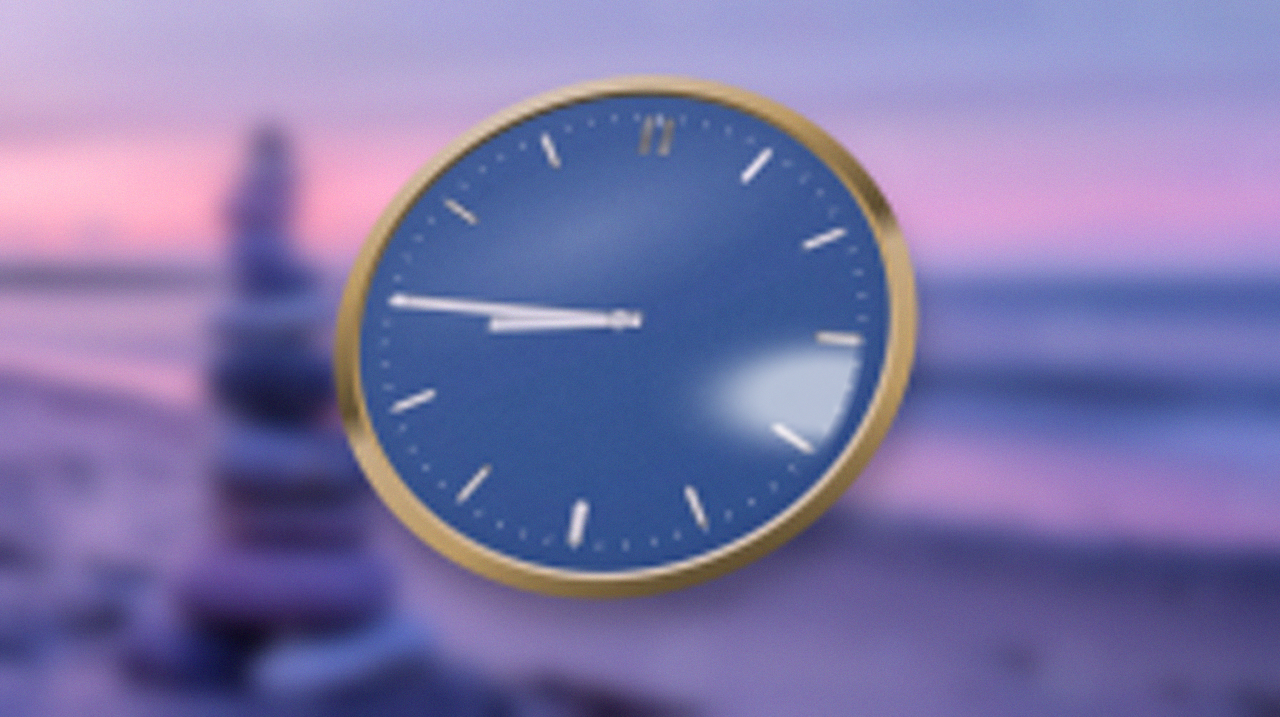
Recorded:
**8:45**
